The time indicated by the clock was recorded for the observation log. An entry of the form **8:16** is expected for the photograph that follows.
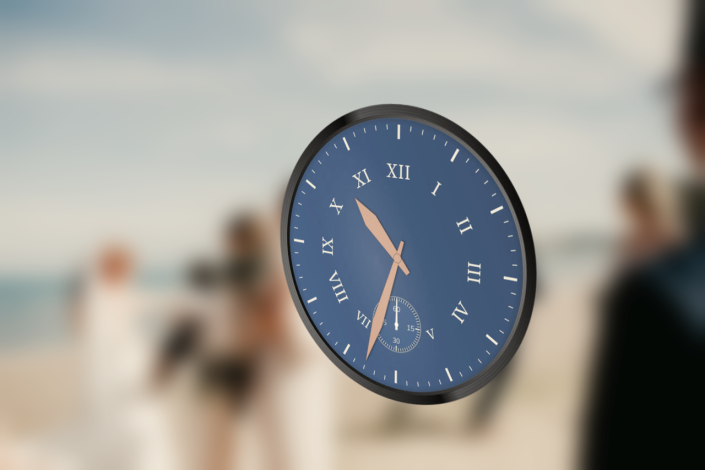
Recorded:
**10:33**
